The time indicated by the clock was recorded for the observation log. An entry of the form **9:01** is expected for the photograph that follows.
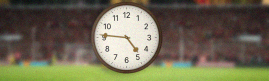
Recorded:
**4:46**
